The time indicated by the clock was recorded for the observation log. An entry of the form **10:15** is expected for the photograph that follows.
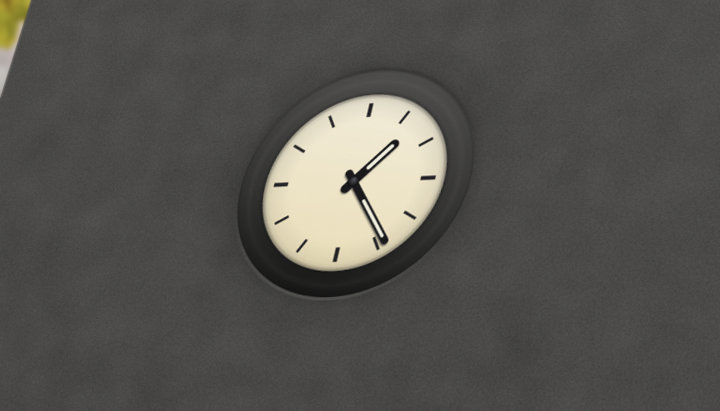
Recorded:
**1:24**
